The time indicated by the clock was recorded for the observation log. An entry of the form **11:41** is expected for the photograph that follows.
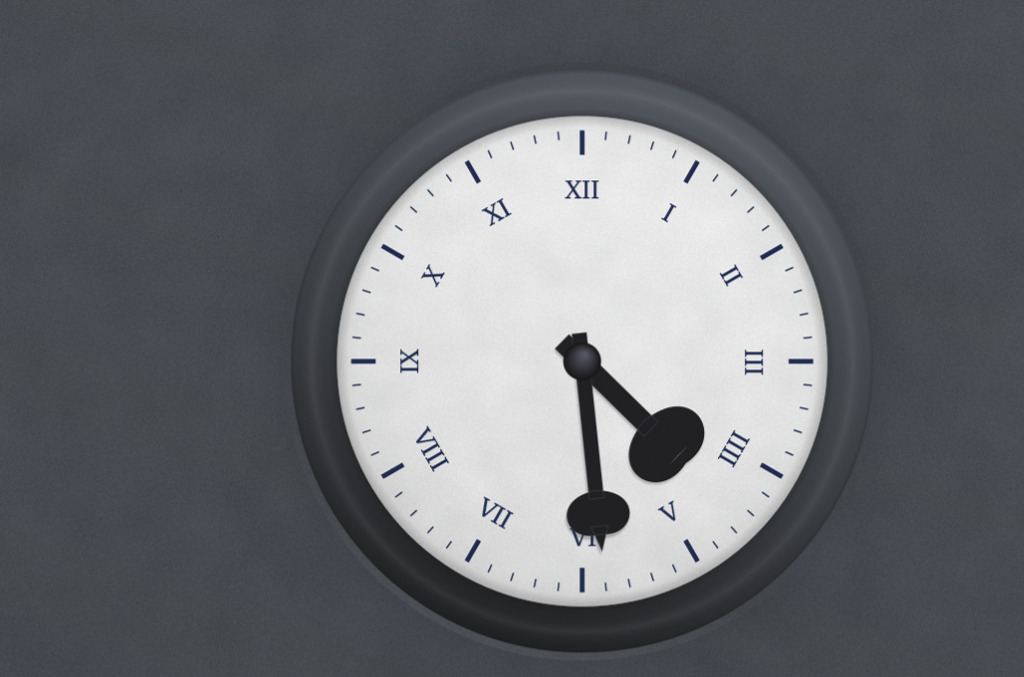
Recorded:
**4:29**
